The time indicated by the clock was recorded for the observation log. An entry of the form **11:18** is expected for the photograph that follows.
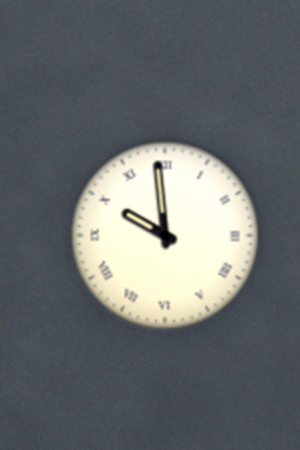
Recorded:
**9:59**
